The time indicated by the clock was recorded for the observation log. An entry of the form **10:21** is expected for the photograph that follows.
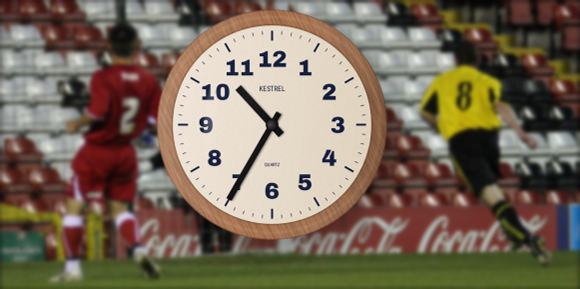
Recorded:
**10:35**
